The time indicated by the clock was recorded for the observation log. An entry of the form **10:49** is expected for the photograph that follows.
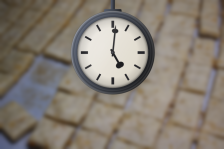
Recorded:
**5:01**
